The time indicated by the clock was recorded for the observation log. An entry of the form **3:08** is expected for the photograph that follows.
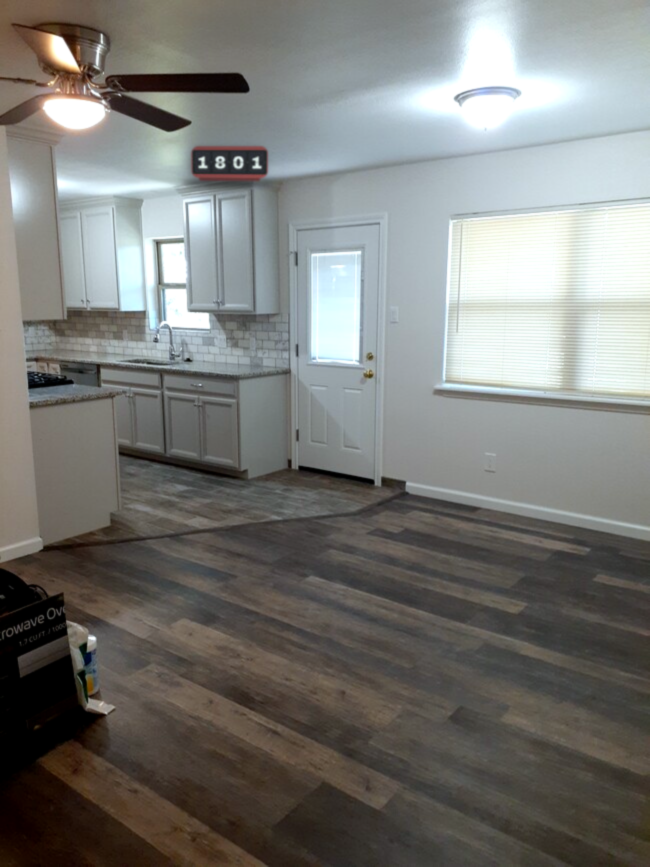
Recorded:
**18:01**
